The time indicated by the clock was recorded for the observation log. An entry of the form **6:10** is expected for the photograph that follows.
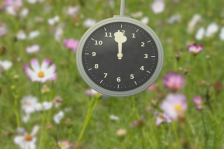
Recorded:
**11:59**
